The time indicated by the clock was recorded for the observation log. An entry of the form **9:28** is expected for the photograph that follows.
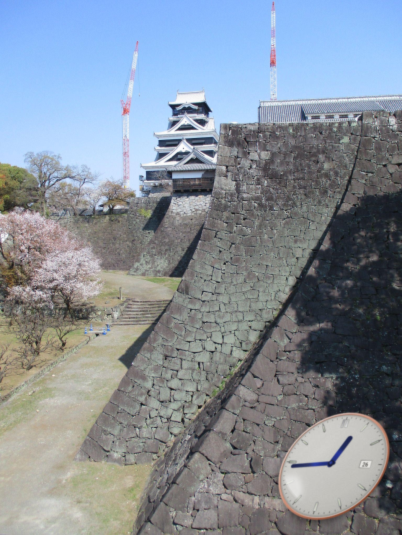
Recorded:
**12:44**
